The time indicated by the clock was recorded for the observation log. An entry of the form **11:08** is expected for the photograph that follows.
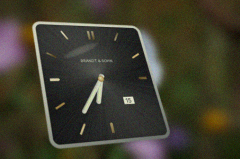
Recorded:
**6:36**
